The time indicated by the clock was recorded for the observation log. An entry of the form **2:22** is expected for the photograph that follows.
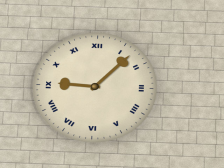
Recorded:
**9:07**
